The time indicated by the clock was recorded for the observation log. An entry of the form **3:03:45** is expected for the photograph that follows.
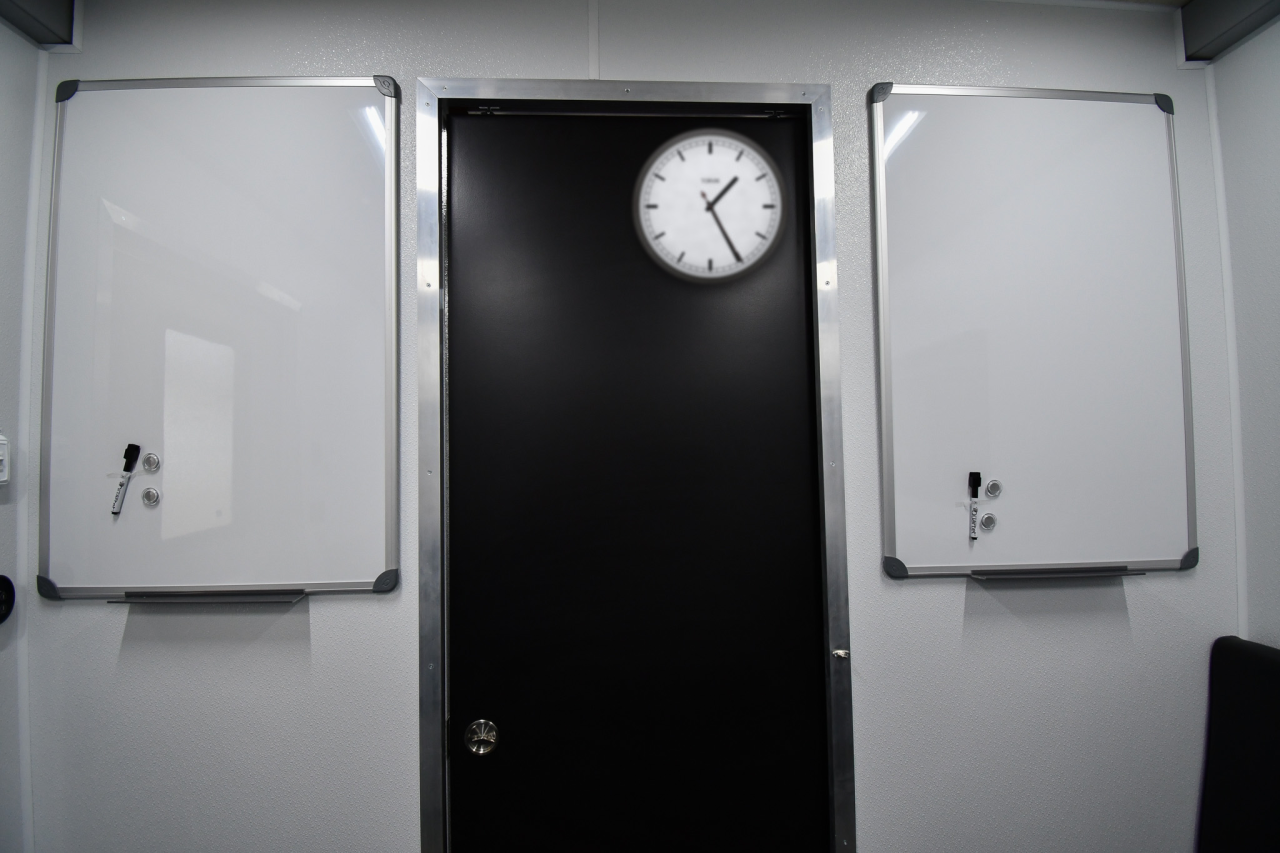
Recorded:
**1:25:25**
